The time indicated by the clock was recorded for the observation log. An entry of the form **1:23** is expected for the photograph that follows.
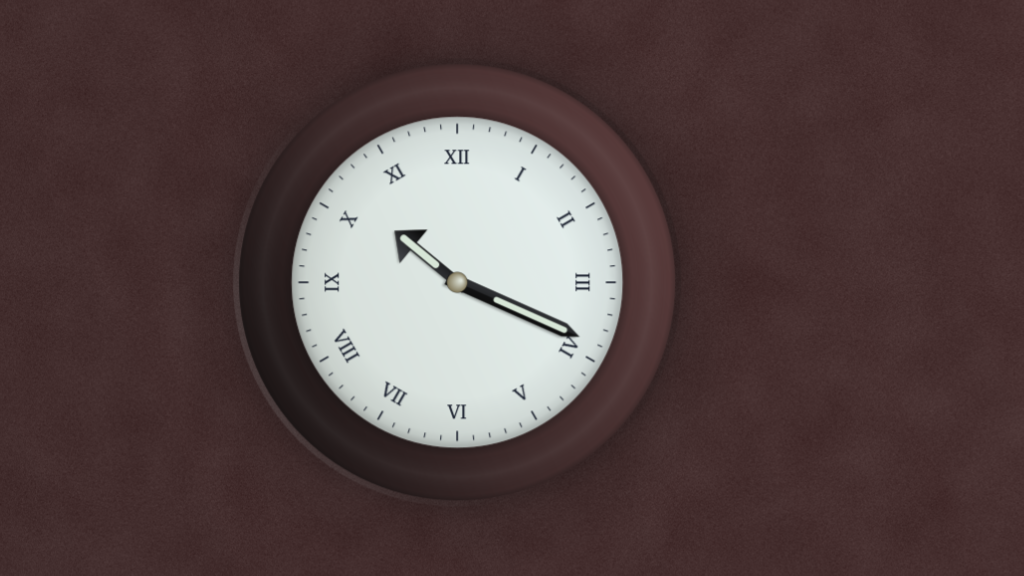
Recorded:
**10:19**
